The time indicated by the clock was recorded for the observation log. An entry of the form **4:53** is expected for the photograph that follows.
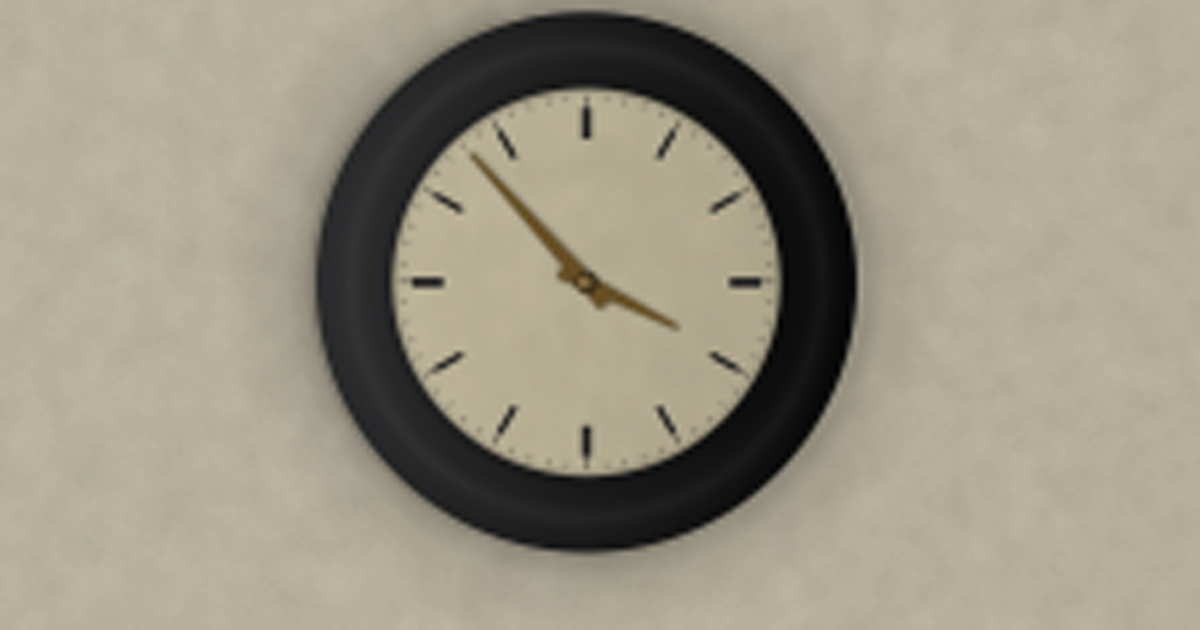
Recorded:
**3:53**
